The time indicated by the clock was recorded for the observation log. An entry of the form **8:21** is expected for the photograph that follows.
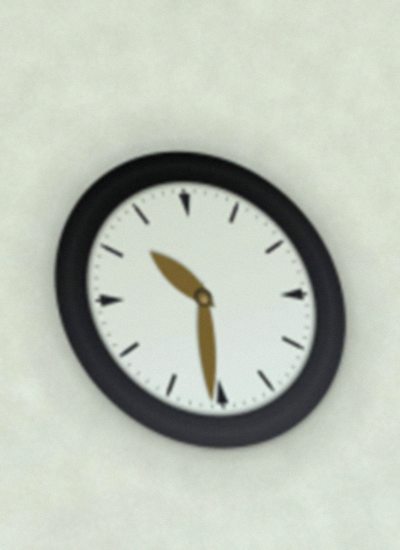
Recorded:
**10:31**
